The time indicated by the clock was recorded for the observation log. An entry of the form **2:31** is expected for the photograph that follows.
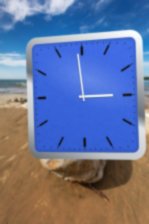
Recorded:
**2:59**
